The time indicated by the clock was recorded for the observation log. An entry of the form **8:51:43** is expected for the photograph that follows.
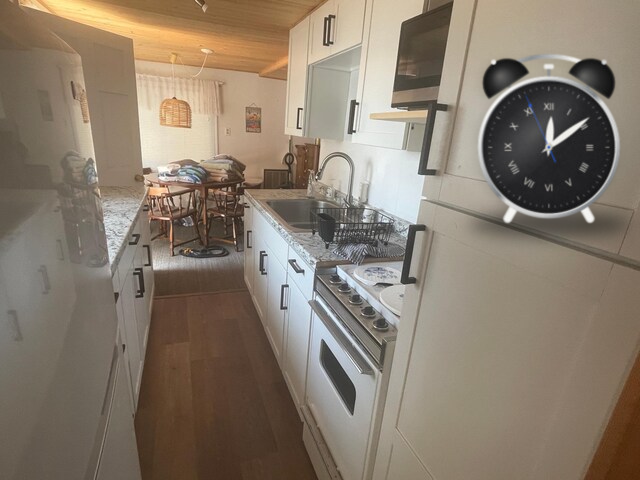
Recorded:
**12:08:56**
